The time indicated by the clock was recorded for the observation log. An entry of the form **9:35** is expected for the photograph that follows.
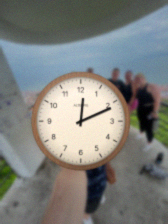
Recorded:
**12:11**
